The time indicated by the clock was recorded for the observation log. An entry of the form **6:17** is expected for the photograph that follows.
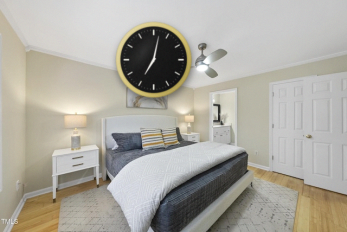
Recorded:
**7:02**
